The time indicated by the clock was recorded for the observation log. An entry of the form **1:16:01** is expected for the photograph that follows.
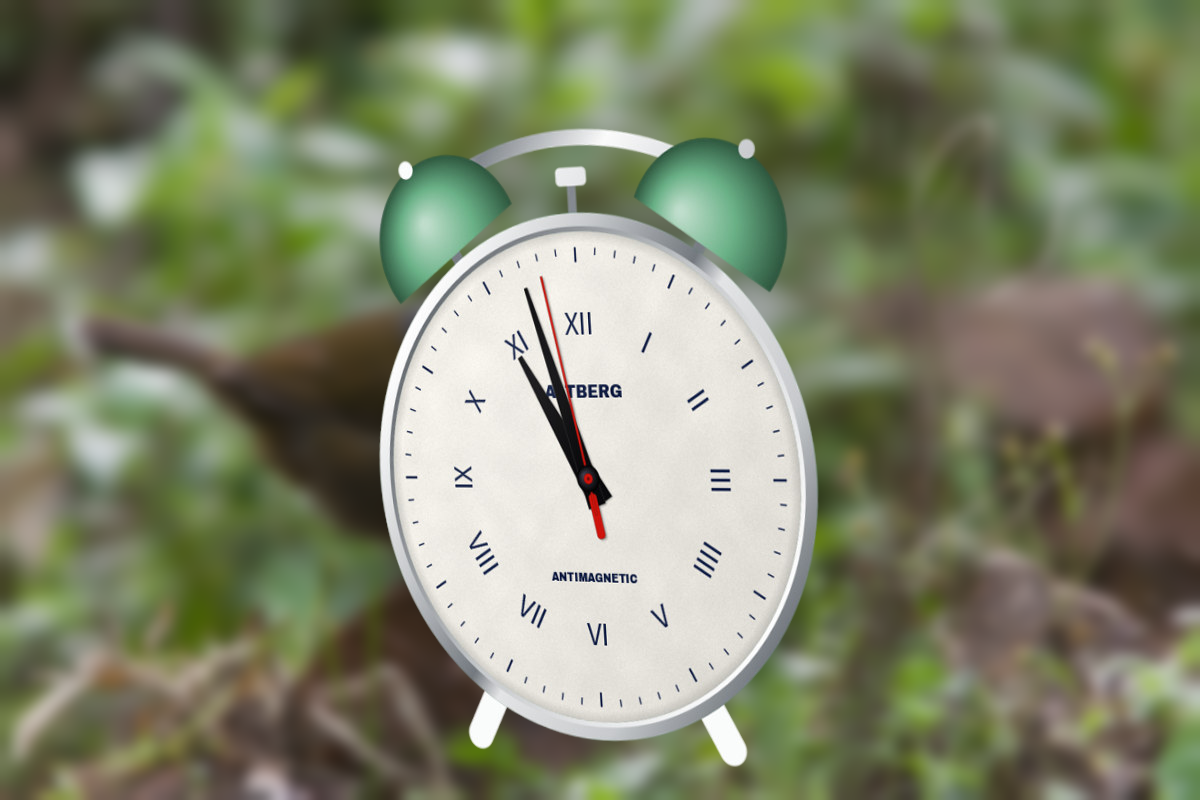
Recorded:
**10:56:58**
